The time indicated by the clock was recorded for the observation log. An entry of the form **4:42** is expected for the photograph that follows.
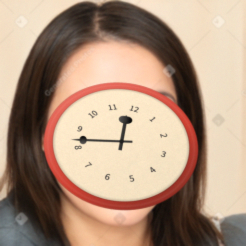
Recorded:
**11:42**
